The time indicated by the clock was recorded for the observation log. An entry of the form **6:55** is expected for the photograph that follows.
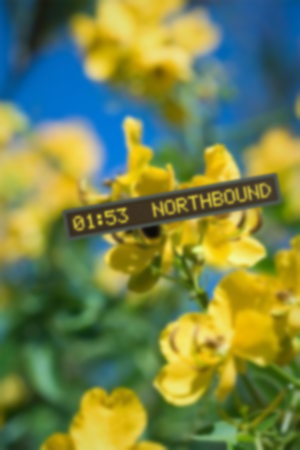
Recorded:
**1:53**
